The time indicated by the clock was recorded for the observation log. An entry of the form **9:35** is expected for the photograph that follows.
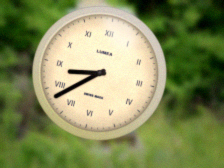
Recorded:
**8:38**
